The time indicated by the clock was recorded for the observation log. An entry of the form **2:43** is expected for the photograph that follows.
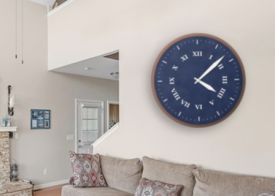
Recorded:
**4:08**
